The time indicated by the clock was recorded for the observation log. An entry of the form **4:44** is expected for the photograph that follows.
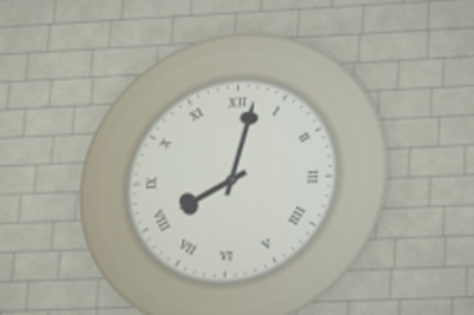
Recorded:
**8:02**
